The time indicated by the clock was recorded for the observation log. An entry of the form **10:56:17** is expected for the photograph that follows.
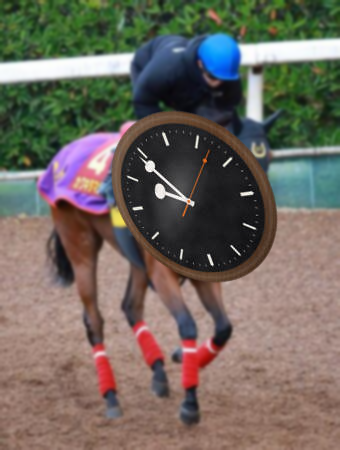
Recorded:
**9:54:07**
